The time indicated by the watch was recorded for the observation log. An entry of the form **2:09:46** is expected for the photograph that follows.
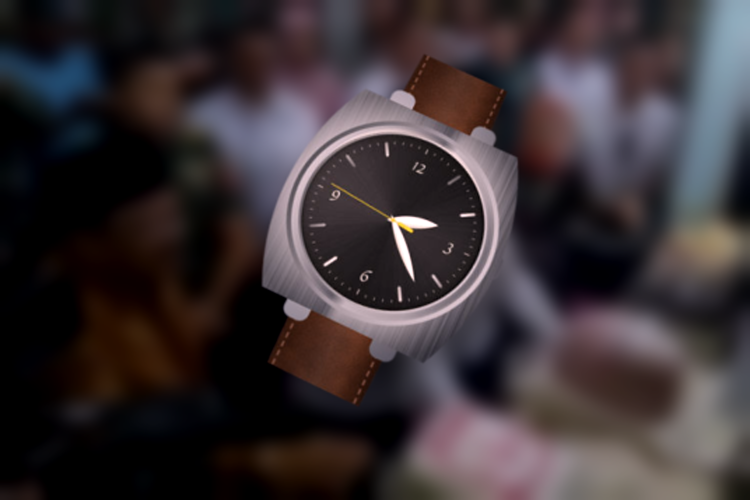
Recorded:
**2:22:46**
